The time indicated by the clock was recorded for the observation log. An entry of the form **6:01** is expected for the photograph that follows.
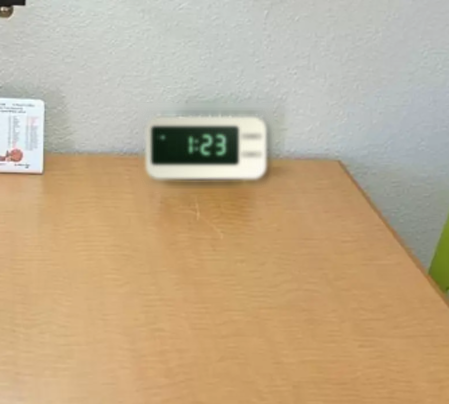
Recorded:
**1:23**
